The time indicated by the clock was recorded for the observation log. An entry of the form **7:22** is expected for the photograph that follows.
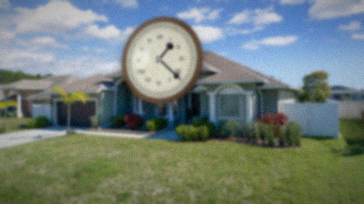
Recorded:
**1:22**
